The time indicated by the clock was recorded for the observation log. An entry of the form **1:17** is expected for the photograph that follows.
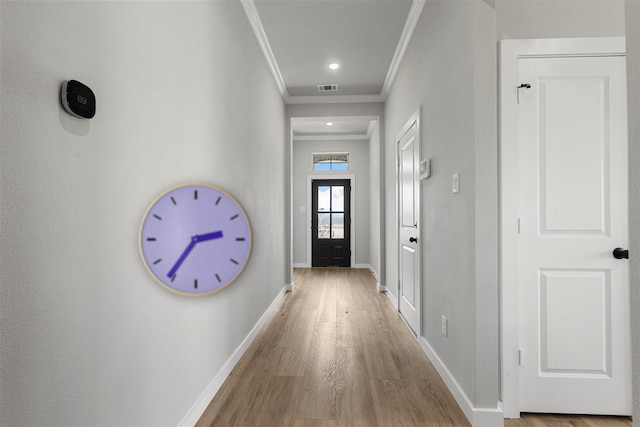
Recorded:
**2:36**
